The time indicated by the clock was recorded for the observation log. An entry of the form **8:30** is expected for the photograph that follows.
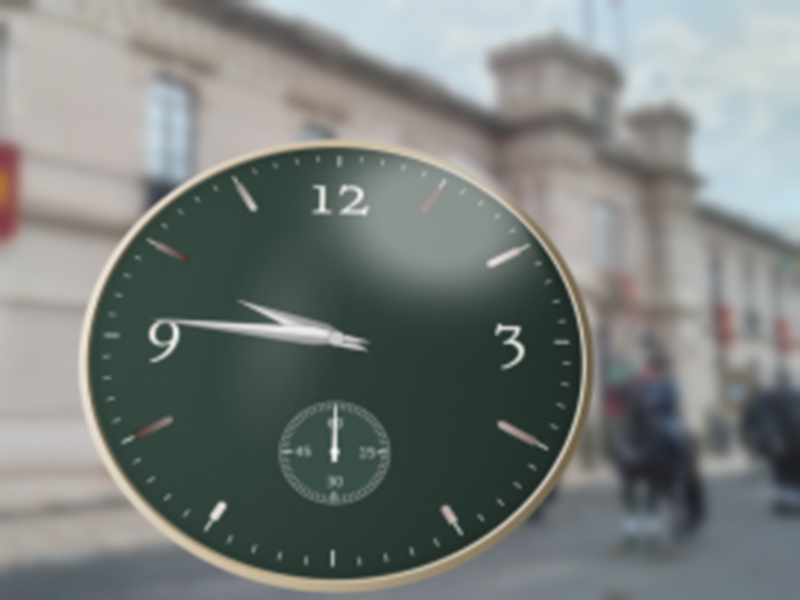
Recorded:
**9:46**
